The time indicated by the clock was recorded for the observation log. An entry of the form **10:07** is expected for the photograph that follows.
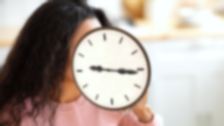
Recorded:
**9:16**
